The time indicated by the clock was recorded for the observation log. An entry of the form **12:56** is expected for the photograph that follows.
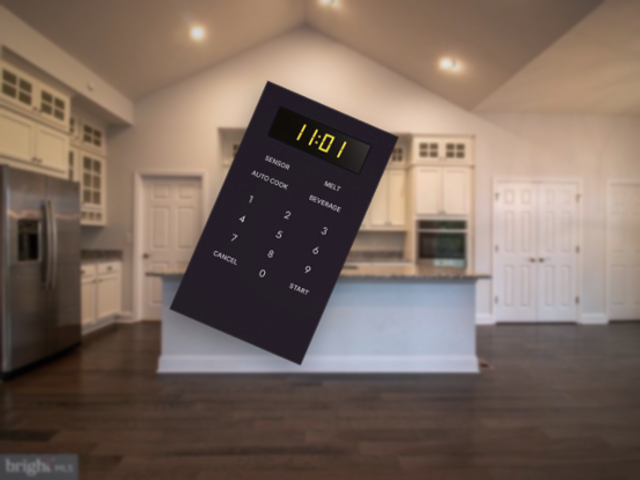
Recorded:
**11:01**
